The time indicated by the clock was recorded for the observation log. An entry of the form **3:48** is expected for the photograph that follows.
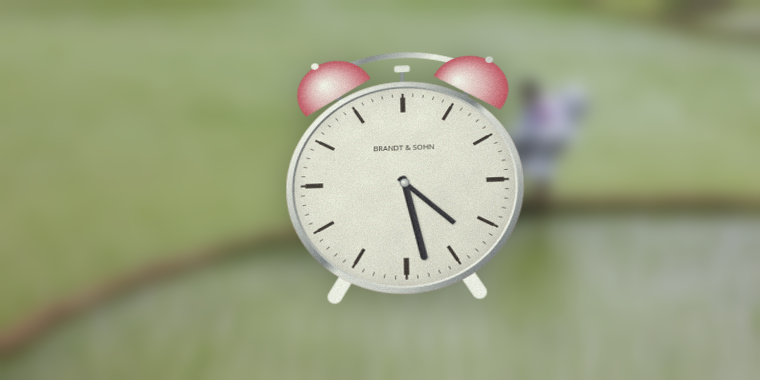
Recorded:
**4:28**
